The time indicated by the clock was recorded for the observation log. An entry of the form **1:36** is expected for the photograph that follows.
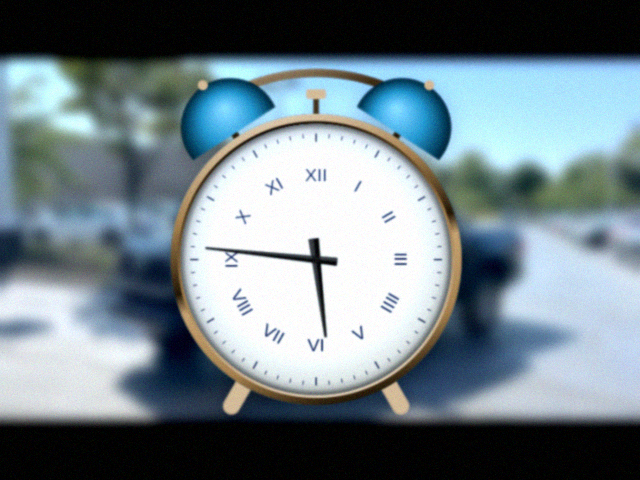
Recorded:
**5:46**
